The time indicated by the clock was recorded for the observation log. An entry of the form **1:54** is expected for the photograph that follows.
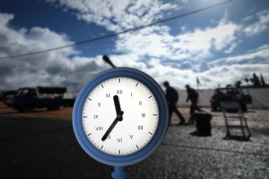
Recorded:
**11:36**
